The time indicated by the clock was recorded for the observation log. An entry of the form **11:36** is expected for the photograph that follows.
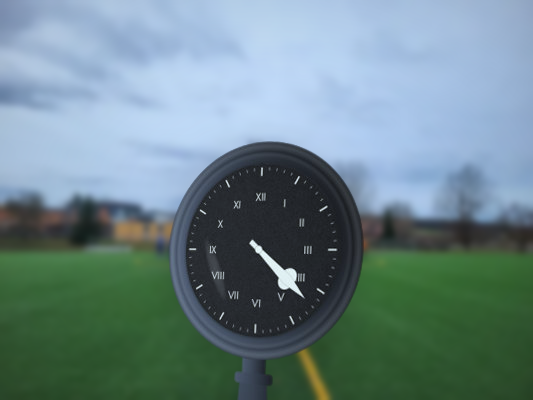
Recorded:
**4:22**
